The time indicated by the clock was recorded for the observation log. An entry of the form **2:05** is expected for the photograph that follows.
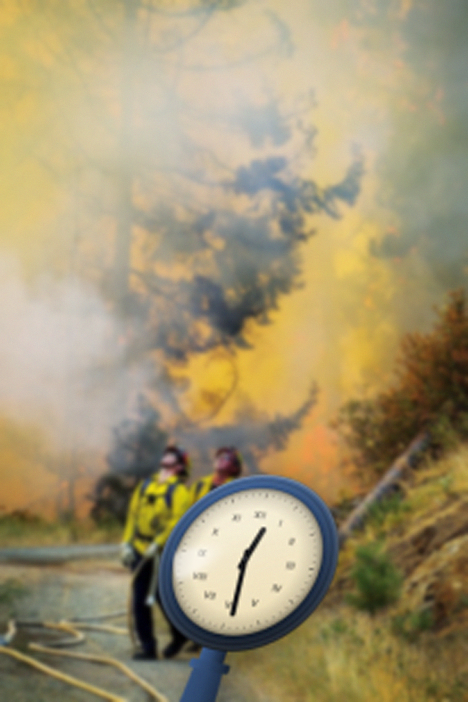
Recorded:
**12:29**
